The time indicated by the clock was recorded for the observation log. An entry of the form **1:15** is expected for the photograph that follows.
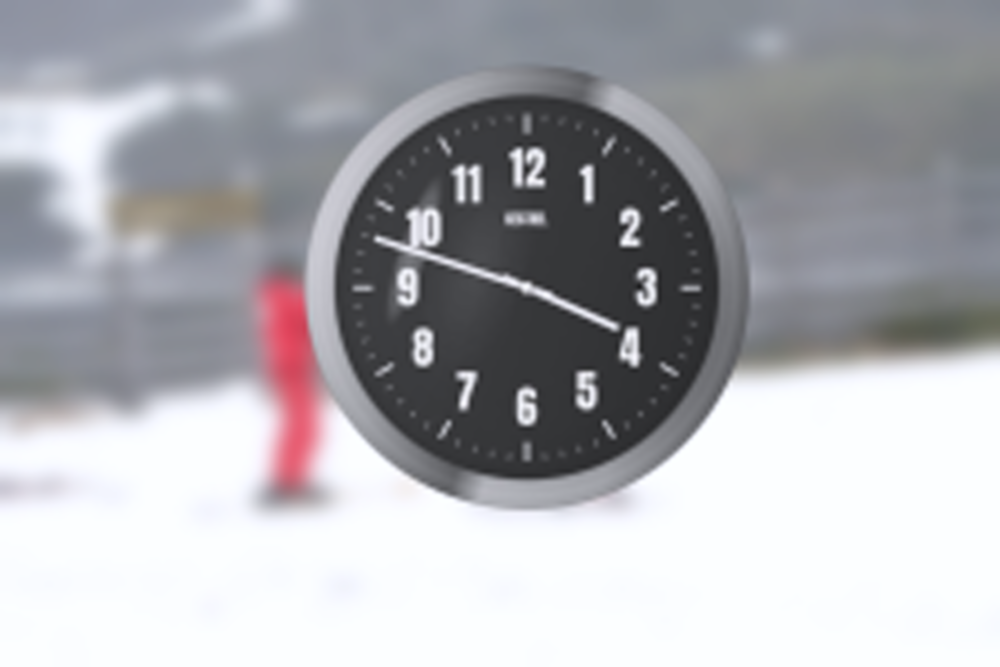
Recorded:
**3:48**
